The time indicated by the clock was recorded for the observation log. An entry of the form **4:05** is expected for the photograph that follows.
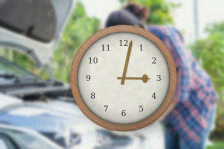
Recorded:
**3:02**
